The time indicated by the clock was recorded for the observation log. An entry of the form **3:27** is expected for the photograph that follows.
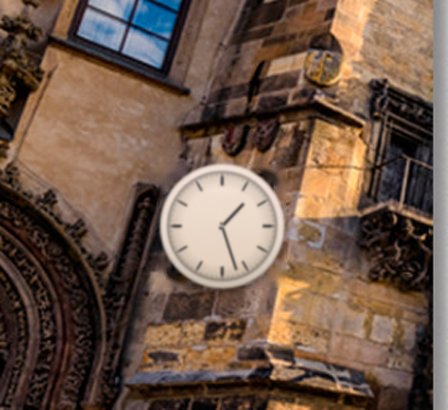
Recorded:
**1:27**
